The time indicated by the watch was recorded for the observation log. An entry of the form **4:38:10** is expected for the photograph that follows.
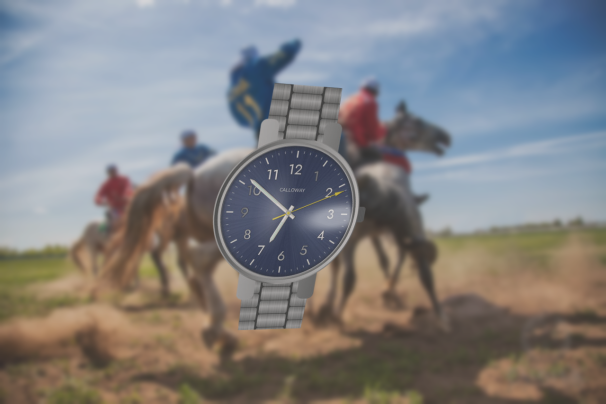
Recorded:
**6:51:11**
